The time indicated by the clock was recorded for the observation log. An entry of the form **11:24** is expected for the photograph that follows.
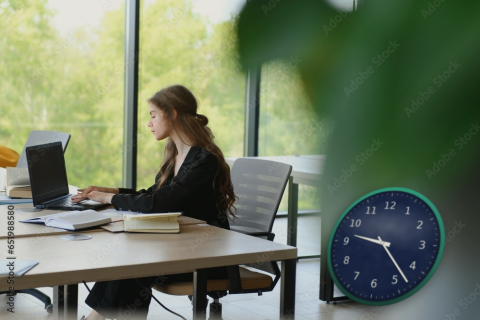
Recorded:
**9:23**
